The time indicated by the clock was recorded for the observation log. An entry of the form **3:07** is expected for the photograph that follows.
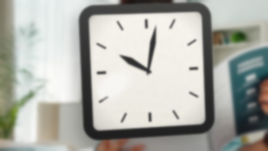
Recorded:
**10:02**
